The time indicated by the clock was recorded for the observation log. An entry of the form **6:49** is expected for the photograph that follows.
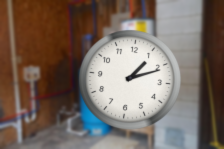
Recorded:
**1:11**
